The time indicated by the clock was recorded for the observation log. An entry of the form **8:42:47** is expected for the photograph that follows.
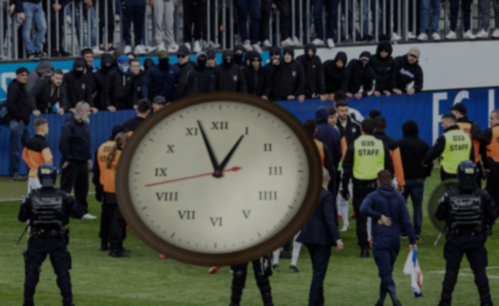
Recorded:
**12:56:43**
